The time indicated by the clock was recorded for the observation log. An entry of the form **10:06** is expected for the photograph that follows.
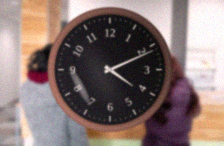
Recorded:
**4:11**
